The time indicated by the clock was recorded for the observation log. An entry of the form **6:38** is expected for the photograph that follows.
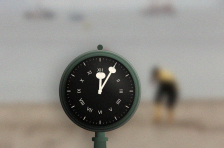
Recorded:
**12:05**
